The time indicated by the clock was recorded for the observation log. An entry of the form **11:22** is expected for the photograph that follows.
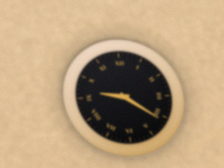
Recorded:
**9:21**
